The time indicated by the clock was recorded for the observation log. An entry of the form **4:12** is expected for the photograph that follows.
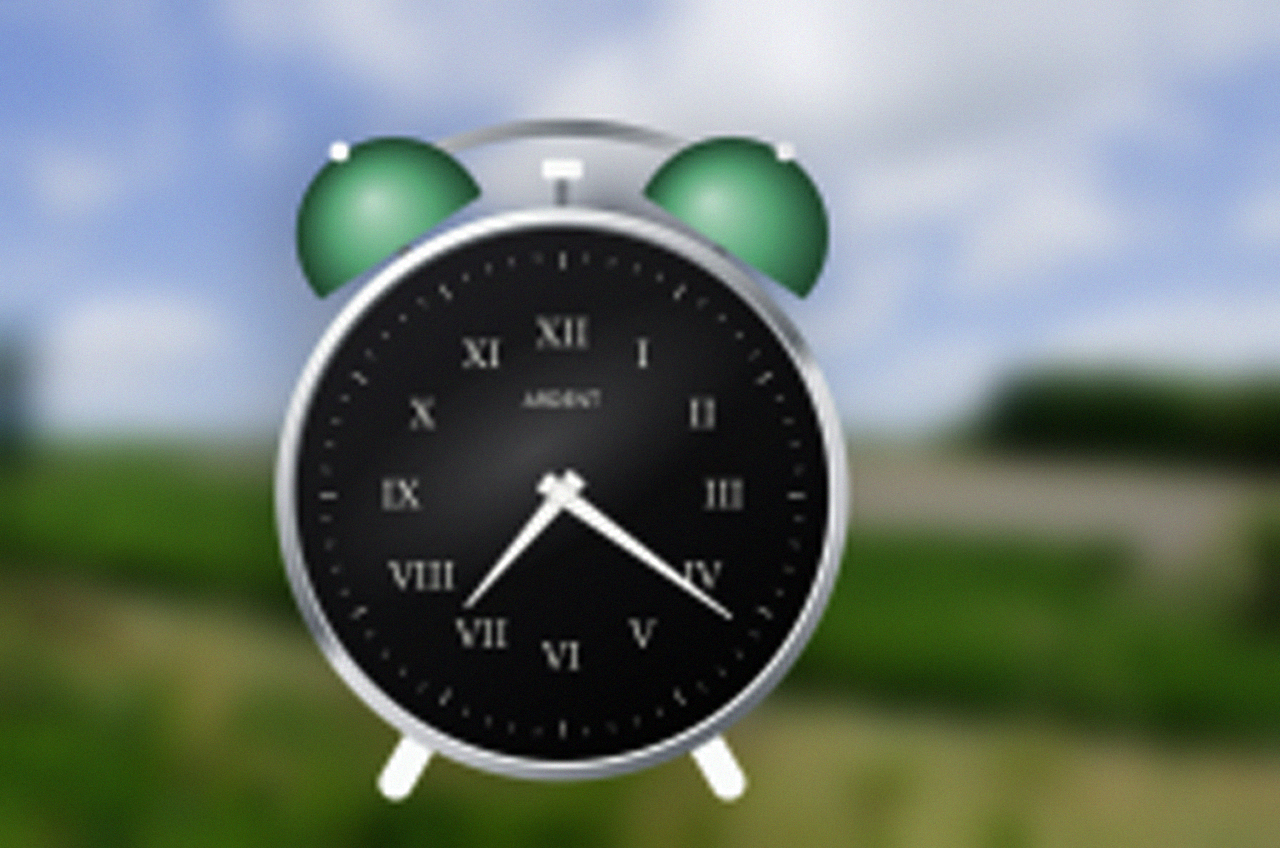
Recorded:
**7:21**
